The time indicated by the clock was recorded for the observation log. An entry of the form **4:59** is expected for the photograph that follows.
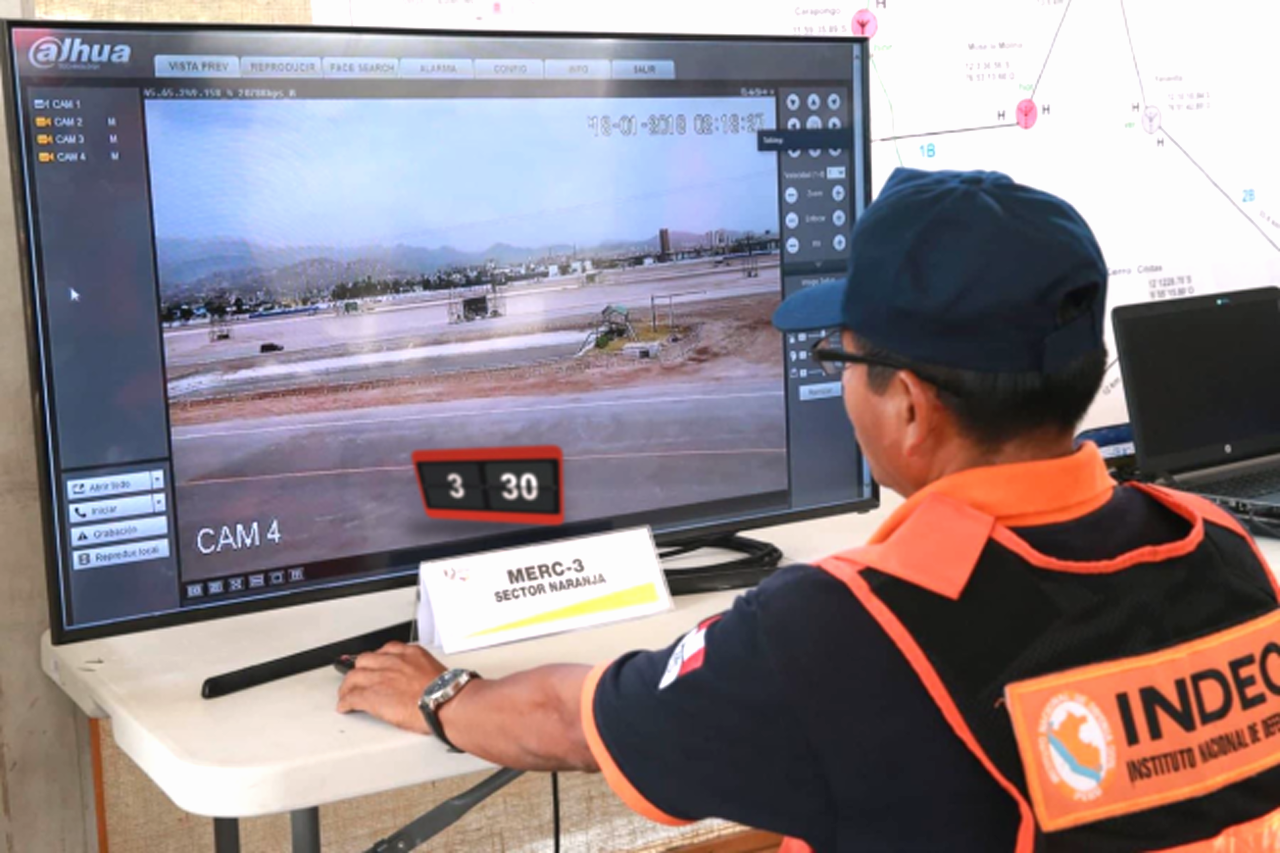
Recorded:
**3:30**
